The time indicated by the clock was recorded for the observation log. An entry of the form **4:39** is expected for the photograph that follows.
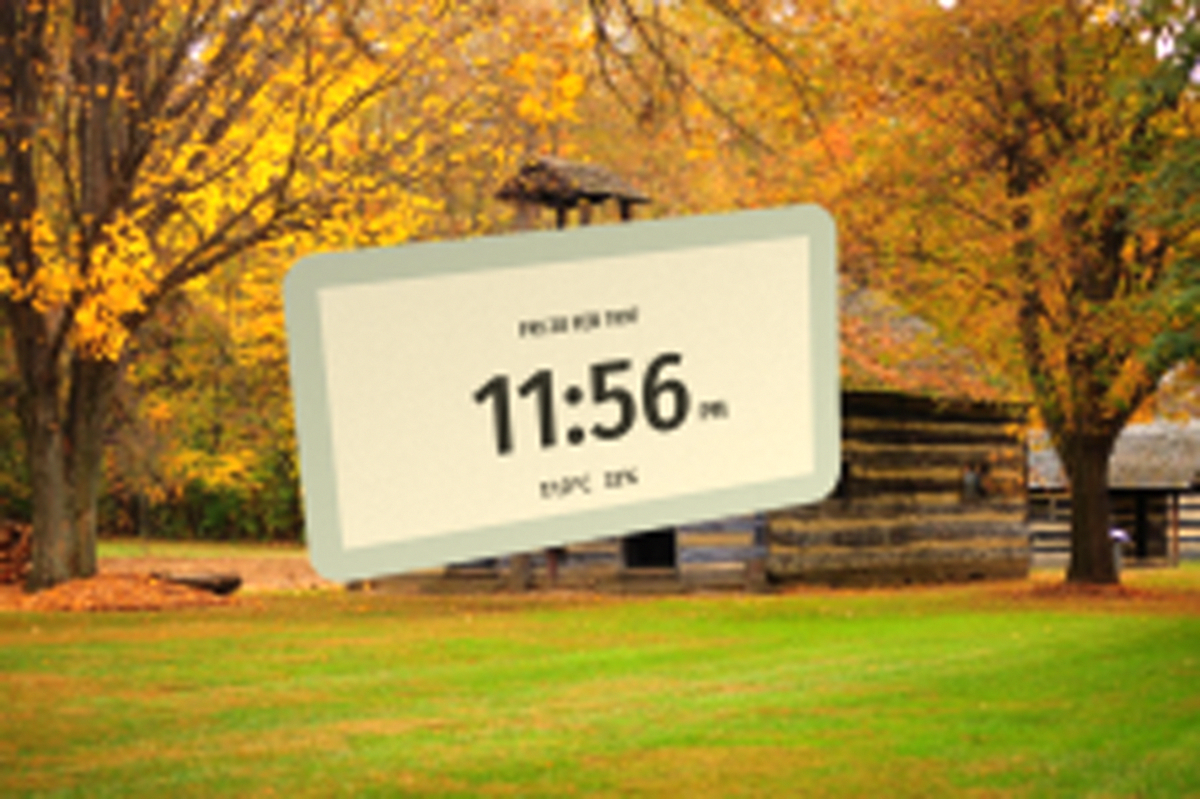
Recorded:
**11:56**
